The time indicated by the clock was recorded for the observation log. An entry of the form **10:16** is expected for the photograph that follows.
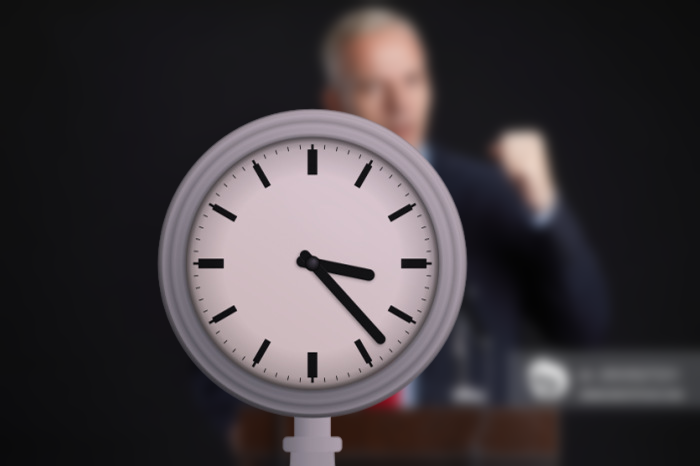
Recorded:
**3:23**
